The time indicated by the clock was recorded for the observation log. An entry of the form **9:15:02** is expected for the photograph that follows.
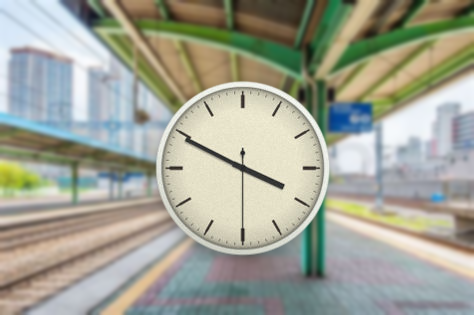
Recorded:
**3:49:30**
